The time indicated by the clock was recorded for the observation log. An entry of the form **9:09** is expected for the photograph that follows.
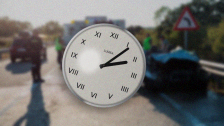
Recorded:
**2:06**
